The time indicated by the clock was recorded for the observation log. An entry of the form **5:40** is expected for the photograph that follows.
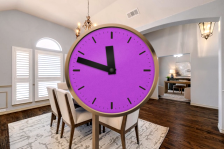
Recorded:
**11:48**
